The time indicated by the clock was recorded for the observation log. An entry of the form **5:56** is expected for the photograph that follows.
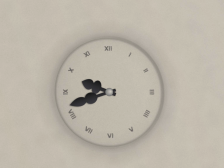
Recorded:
**9:42**
